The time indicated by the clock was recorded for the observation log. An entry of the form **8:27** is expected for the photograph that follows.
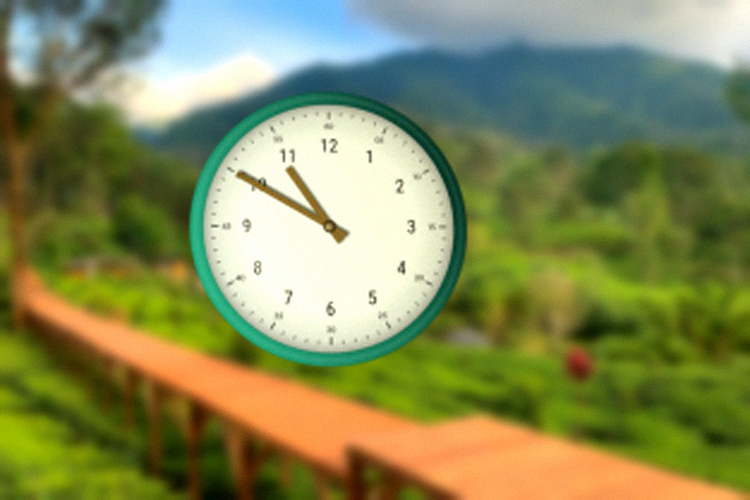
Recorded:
**10:50**
